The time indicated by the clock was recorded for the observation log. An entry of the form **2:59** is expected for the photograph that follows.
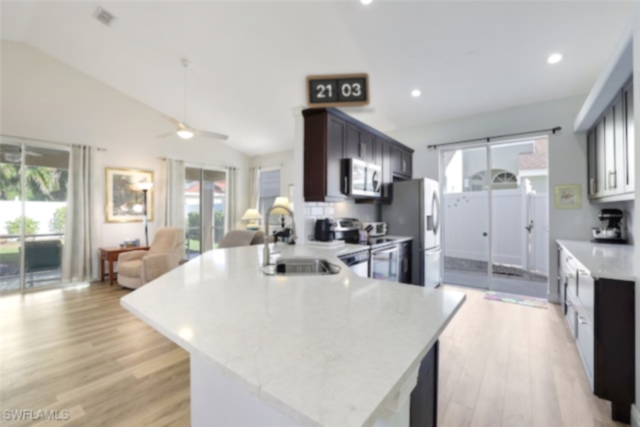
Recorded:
**21:03**
